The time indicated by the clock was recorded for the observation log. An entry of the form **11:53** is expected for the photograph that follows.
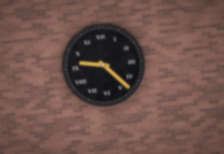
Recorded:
**9:23**
